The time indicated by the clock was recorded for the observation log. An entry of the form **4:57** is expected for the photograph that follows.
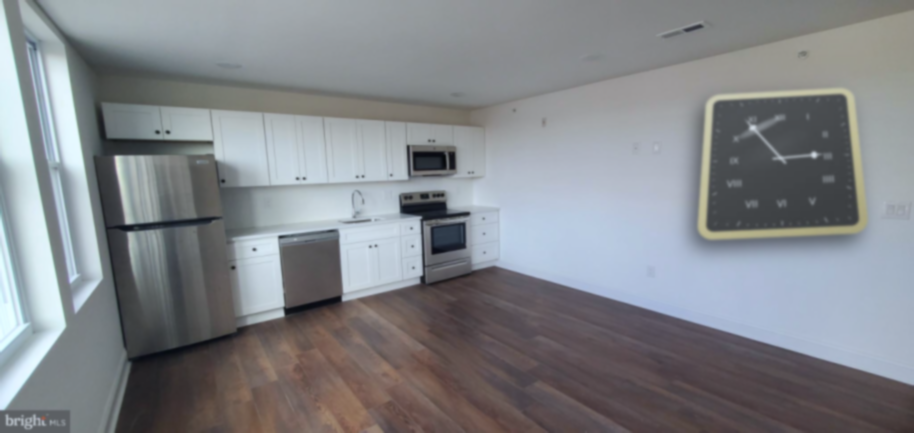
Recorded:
**2:54**
